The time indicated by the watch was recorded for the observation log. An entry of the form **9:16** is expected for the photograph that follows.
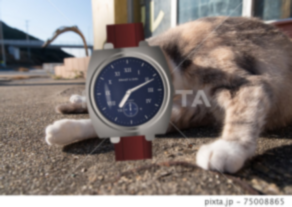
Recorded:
**7:11**
